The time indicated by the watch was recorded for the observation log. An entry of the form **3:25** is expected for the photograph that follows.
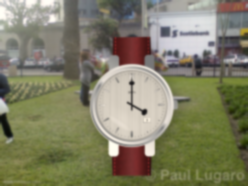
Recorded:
**4:00**
